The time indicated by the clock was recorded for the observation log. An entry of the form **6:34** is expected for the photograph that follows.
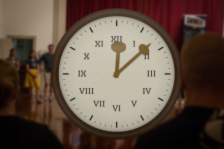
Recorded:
**12:08**
